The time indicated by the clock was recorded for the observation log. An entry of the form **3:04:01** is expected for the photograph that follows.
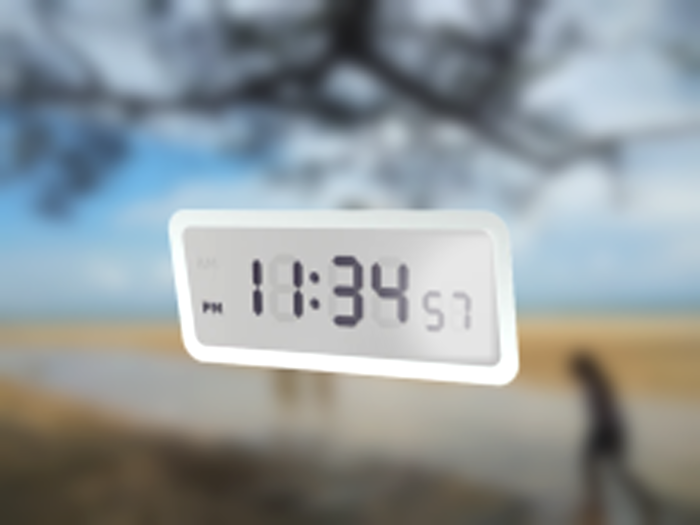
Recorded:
**11:34:57**
